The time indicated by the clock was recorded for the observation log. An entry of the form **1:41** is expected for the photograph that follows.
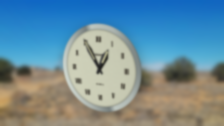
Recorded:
**12:55**
